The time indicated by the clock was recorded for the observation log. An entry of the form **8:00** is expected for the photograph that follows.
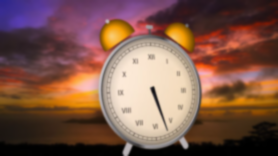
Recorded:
**5:27**
